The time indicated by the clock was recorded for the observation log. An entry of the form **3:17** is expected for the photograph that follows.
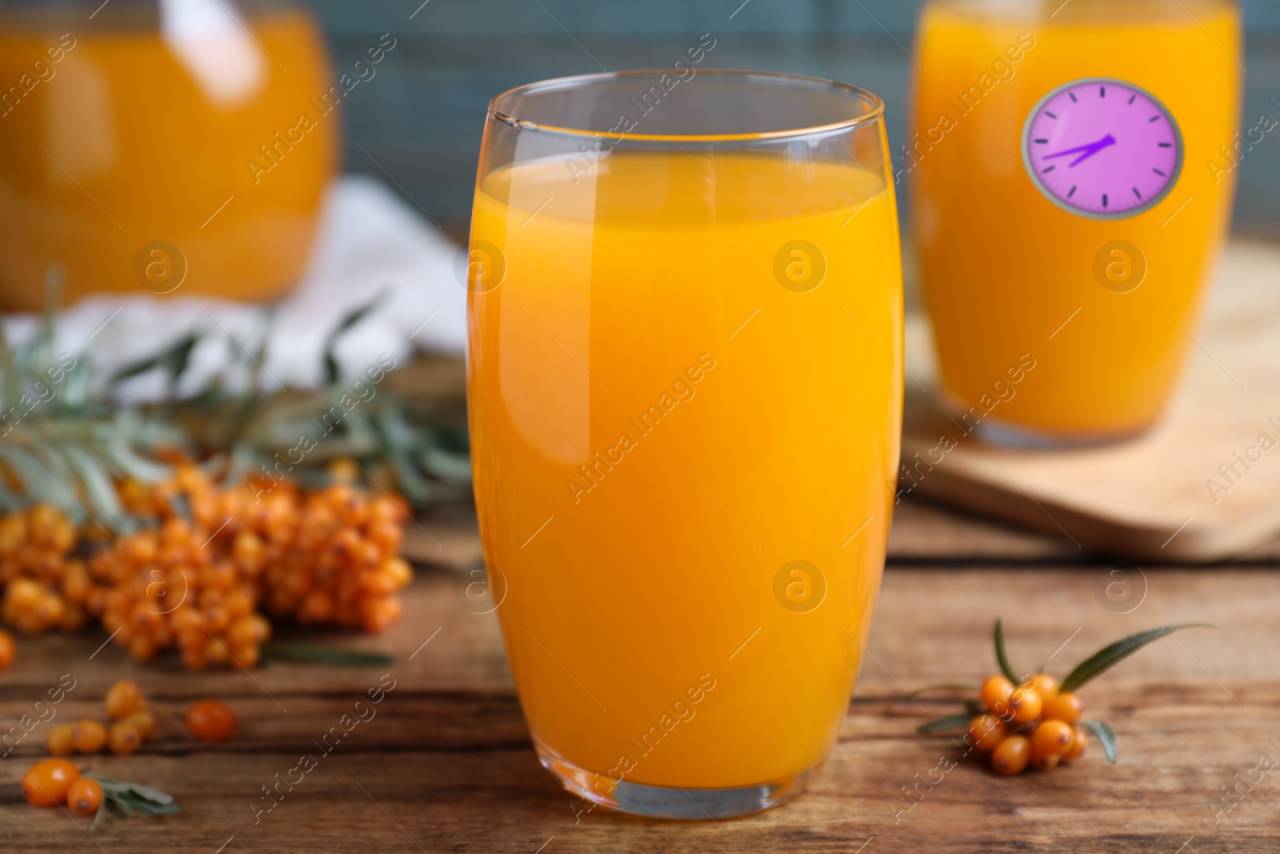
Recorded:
**7:42**
